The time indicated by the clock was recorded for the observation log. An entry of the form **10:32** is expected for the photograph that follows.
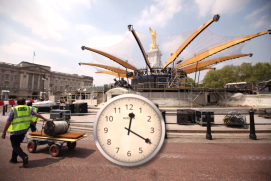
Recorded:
**12:20**
